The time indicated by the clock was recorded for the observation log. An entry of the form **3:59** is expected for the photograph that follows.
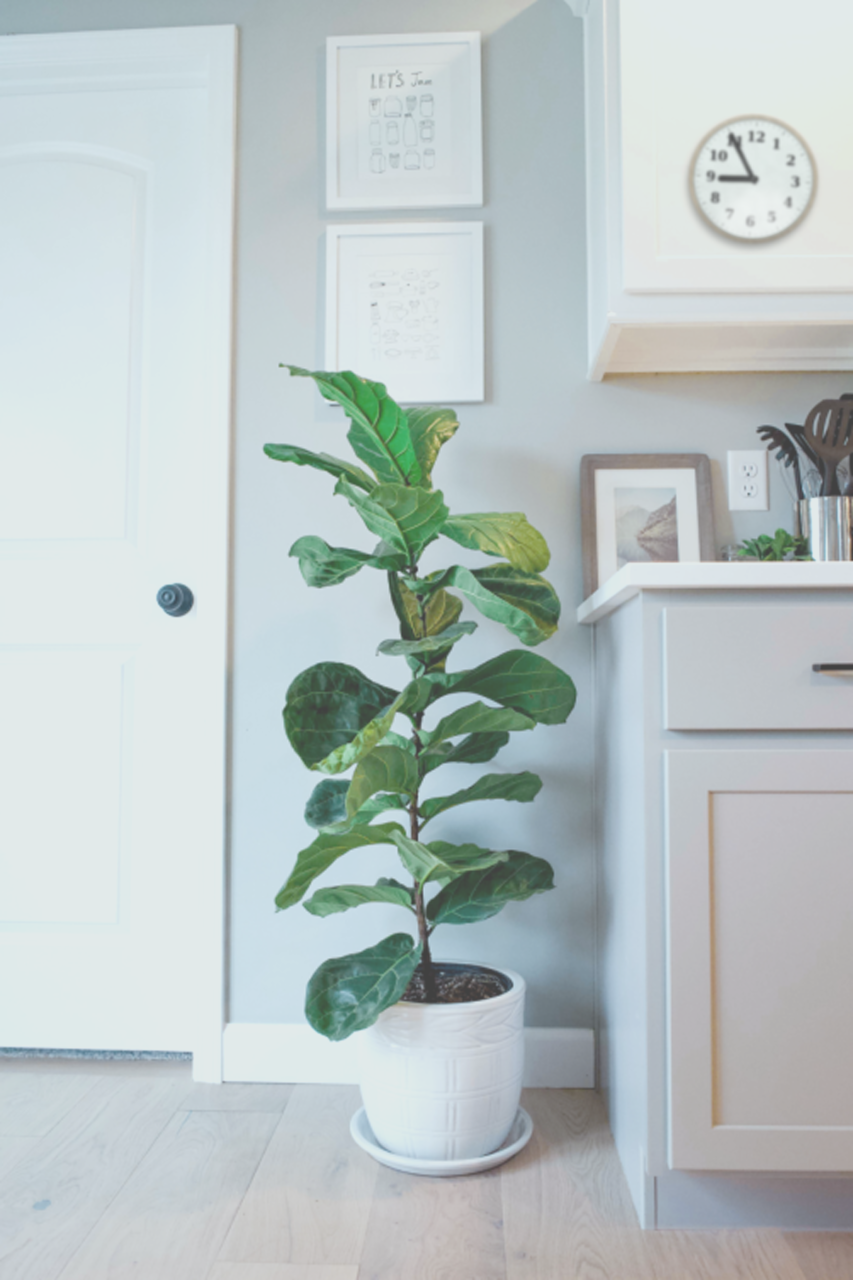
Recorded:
**8:55**
